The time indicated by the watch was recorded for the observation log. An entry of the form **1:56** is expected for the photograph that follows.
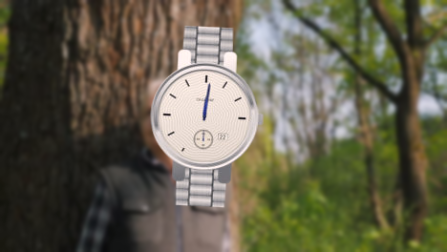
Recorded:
**12:01**
